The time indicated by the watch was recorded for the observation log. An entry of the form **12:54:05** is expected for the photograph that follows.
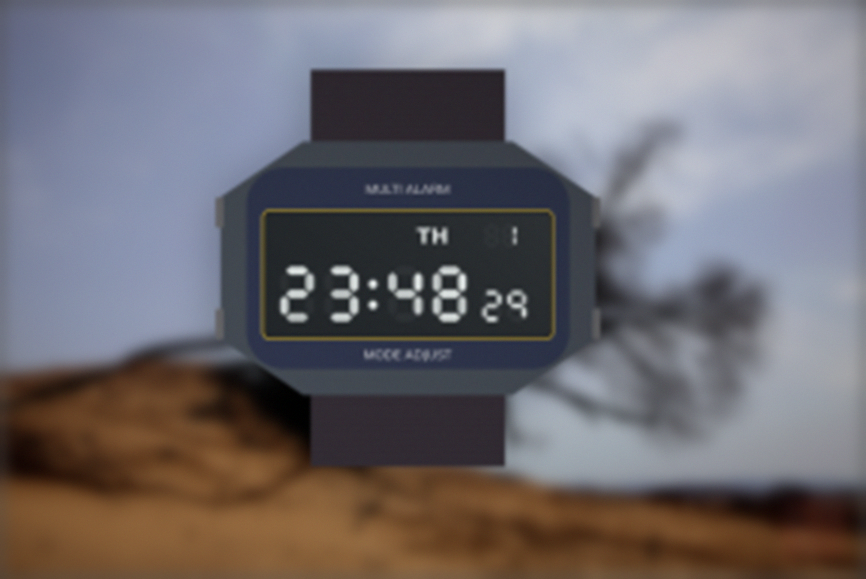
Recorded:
**23:48:29**
